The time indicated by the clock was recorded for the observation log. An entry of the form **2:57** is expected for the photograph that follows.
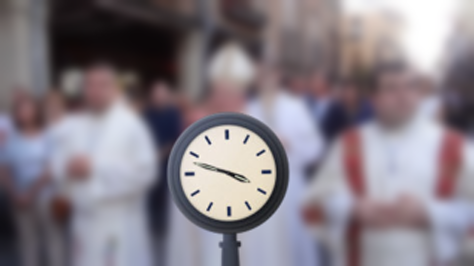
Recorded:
**3:48**
